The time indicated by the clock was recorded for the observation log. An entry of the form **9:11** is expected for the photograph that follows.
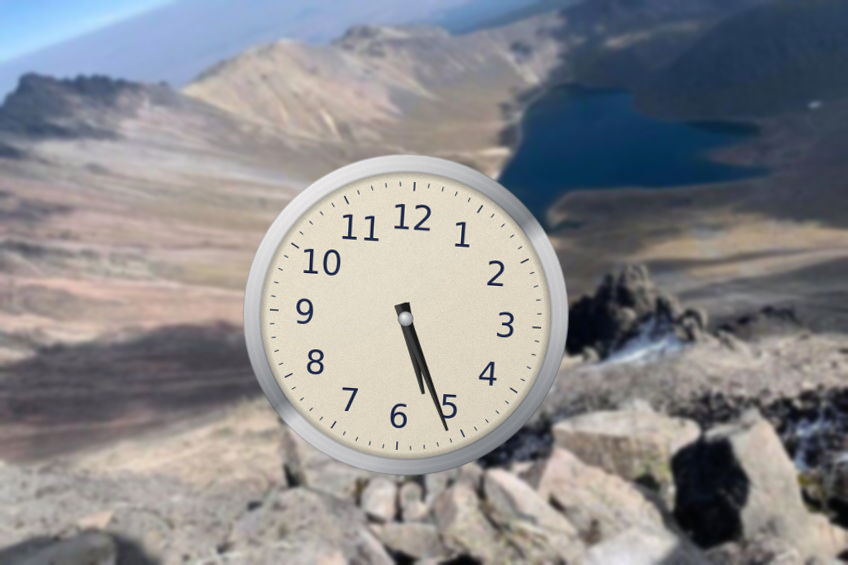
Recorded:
**5:26**
